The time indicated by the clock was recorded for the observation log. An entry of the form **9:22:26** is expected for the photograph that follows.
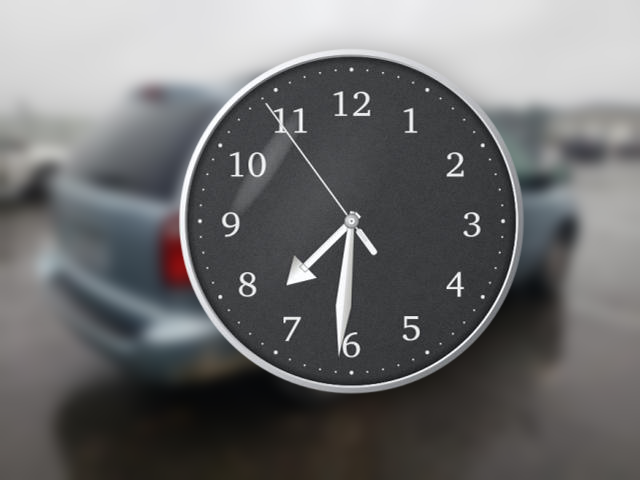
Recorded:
**7:30:54**
